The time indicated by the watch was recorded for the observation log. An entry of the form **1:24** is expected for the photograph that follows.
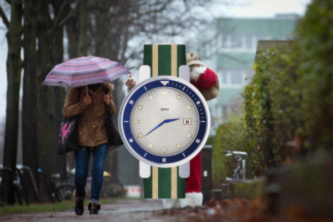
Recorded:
**2:39**
